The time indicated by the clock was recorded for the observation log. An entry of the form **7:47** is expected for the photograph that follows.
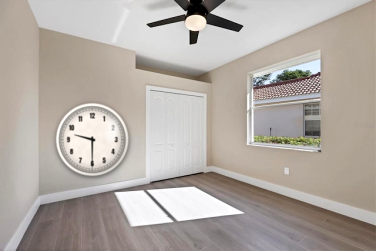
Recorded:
**9:30**
